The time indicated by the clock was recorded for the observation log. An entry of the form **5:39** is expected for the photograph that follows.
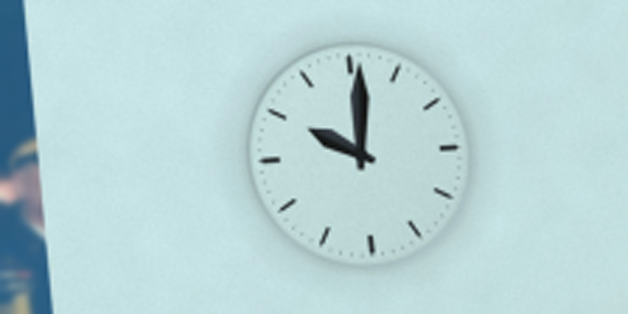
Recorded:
**10:01**
